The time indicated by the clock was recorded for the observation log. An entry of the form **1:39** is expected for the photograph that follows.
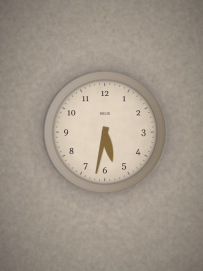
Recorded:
**5:32**
